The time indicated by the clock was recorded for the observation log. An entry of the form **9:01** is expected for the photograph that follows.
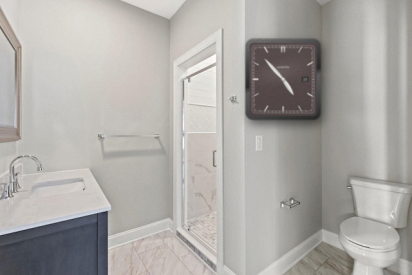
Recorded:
**4:53**
